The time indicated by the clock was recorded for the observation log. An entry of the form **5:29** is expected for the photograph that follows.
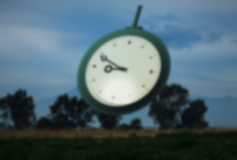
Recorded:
**8:49**
